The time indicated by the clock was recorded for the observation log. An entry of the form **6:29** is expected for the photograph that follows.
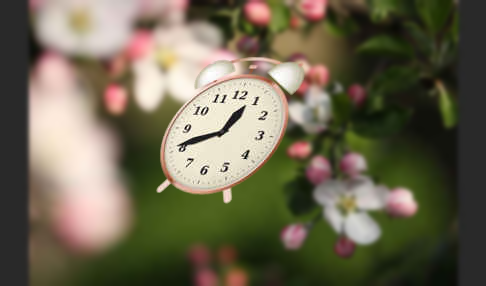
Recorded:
**12:41**
